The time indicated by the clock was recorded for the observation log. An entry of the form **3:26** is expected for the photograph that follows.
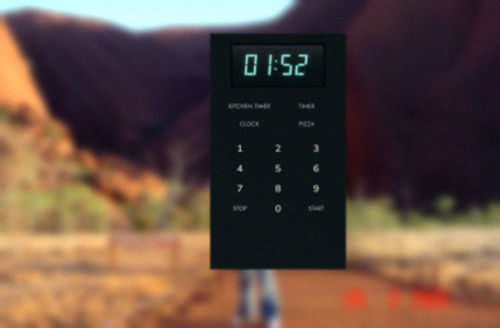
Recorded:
**1:52**
